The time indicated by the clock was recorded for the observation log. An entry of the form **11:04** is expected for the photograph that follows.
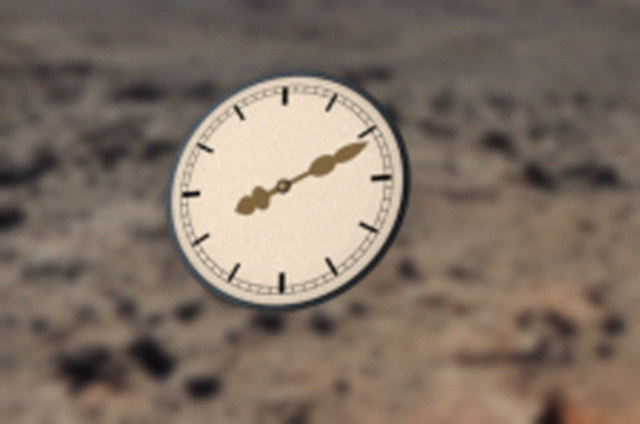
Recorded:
**8:11**
